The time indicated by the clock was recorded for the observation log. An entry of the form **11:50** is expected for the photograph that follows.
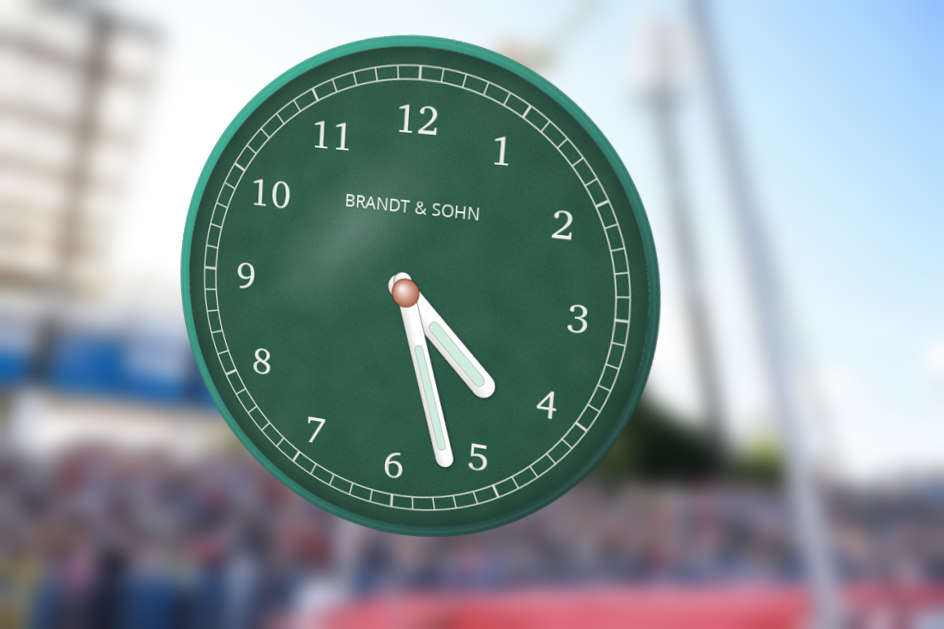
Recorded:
**4:27**
